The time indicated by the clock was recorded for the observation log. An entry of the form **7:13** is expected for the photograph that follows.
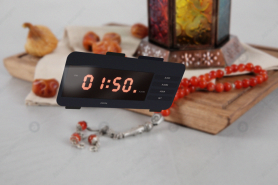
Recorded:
**1:50**
